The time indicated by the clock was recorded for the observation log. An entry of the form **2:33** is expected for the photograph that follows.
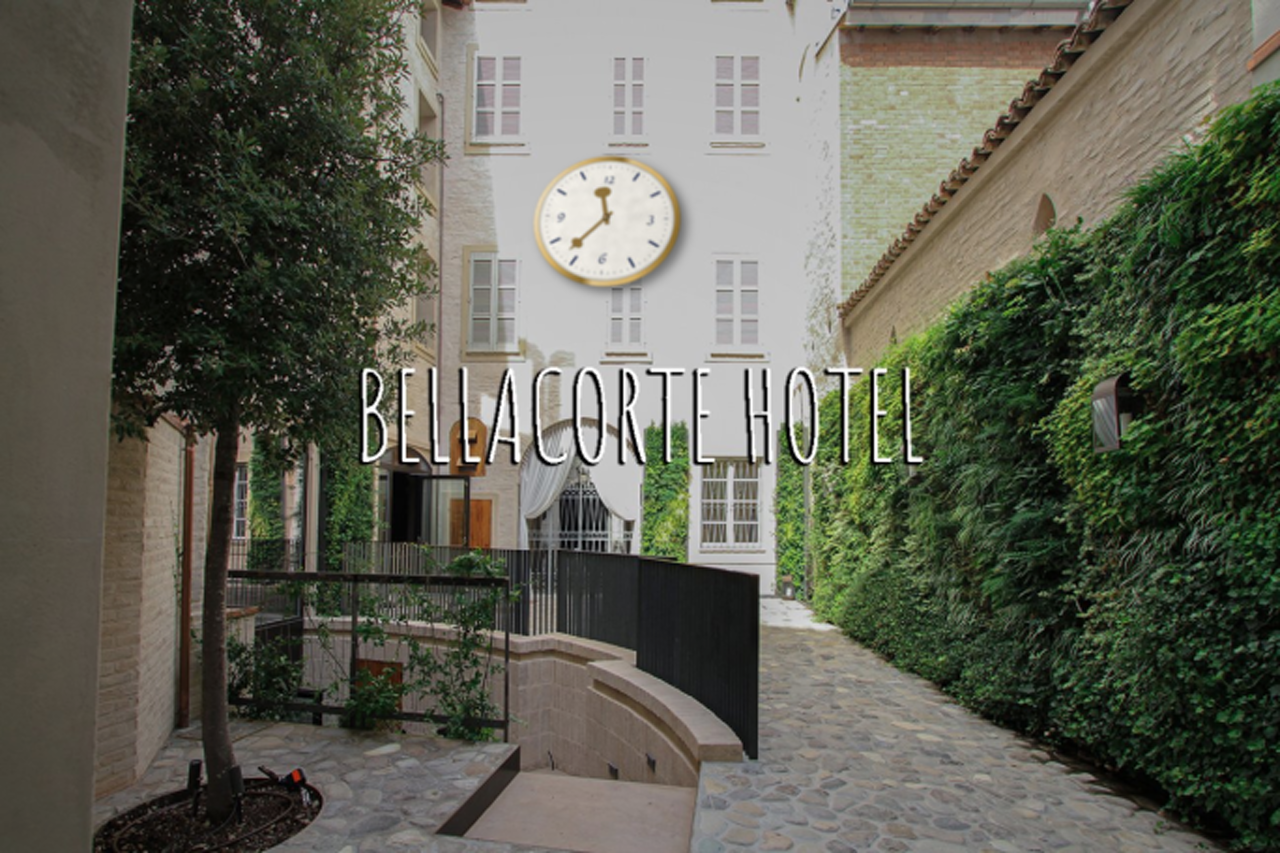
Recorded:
**11:37**
